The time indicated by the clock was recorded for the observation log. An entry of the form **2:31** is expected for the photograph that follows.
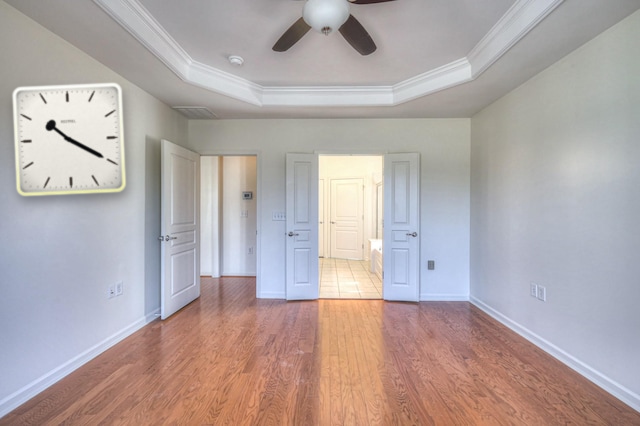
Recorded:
**10:20**
